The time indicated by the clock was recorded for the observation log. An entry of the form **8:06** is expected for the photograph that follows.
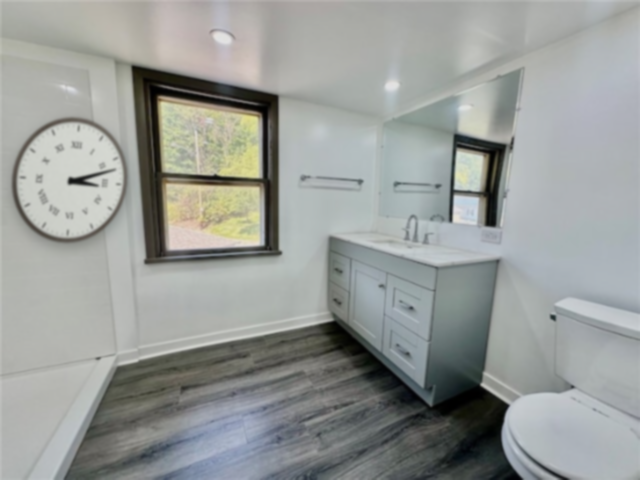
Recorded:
**3:12**
